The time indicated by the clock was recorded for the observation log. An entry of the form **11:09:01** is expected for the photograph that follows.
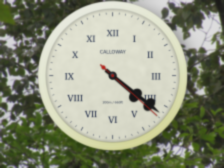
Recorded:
**4:21:22**
